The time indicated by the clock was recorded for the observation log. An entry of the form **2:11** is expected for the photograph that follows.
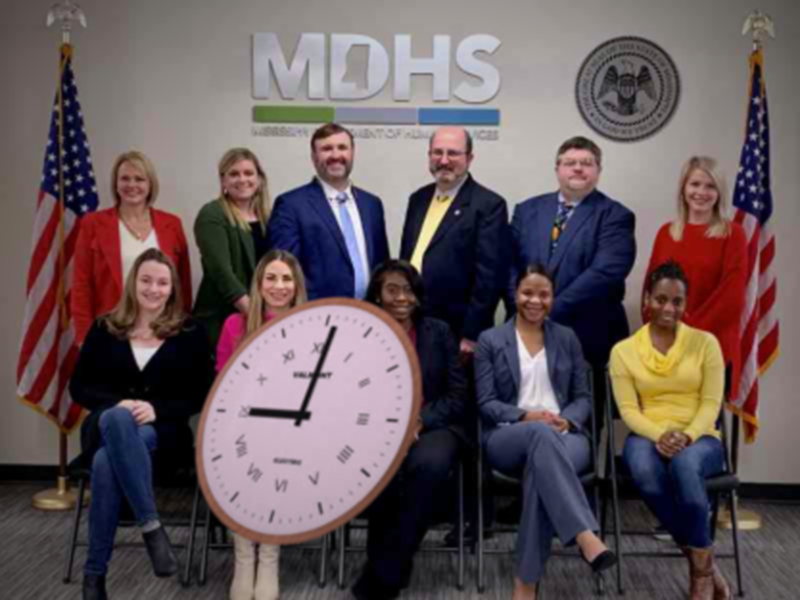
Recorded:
**9:01**
